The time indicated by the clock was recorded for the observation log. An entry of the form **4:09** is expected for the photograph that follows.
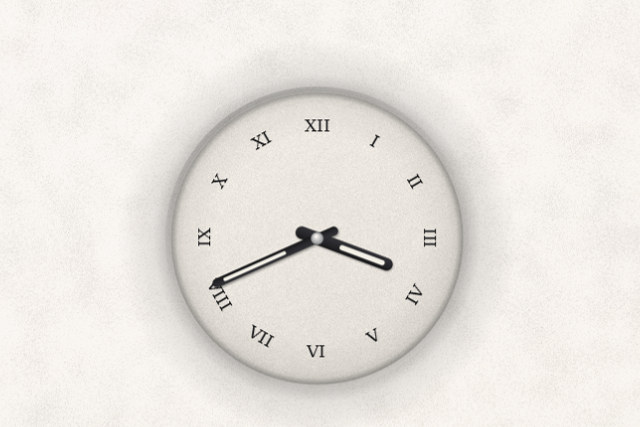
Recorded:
**3:41**
